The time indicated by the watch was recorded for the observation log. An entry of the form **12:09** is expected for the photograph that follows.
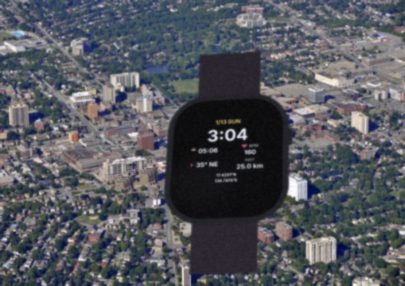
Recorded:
**3:04**
